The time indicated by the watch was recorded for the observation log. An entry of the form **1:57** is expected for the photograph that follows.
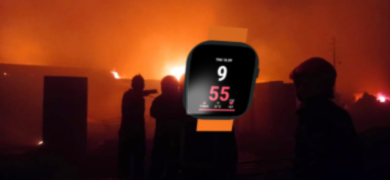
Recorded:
**9:55**
